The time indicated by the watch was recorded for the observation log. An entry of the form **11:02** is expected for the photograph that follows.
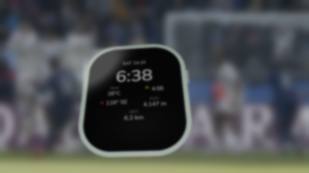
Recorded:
**6:38**
